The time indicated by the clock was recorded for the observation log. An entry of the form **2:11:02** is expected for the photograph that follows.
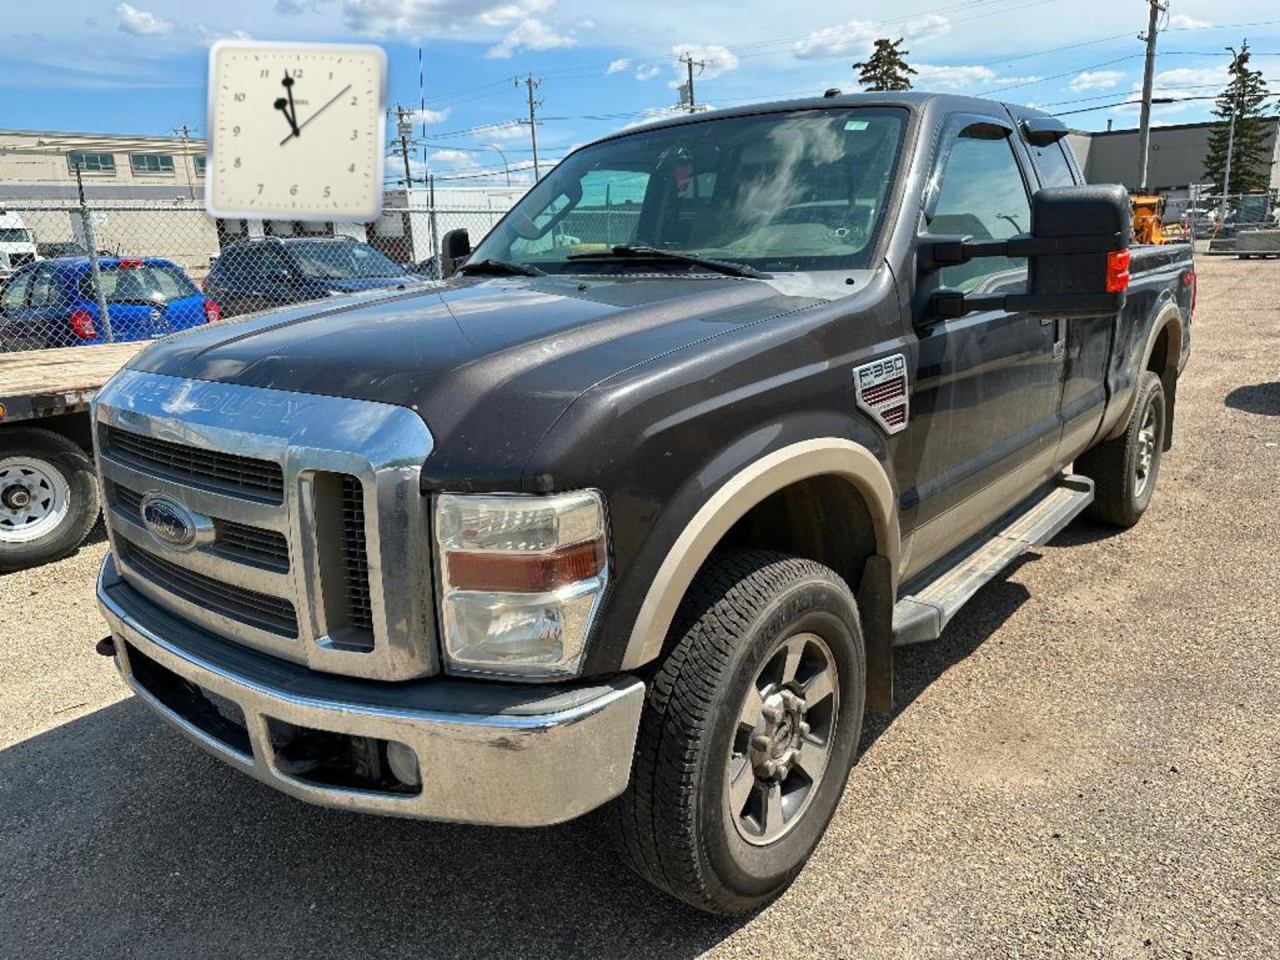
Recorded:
**10:58:08**
